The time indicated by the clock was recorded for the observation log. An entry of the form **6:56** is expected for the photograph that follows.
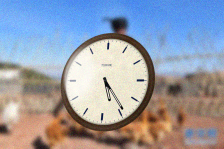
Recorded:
**5:24**
